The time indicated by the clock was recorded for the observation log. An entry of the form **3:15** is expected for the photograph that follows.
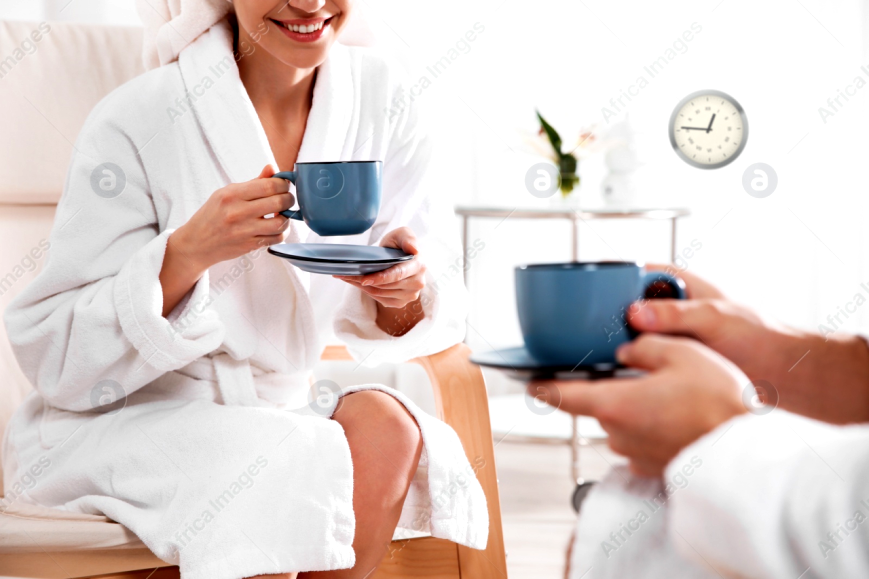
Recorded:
**12:46**
